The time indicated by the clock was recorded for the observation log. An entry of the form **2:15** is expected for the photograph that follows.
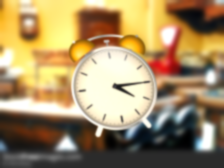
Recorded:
**4:15**
